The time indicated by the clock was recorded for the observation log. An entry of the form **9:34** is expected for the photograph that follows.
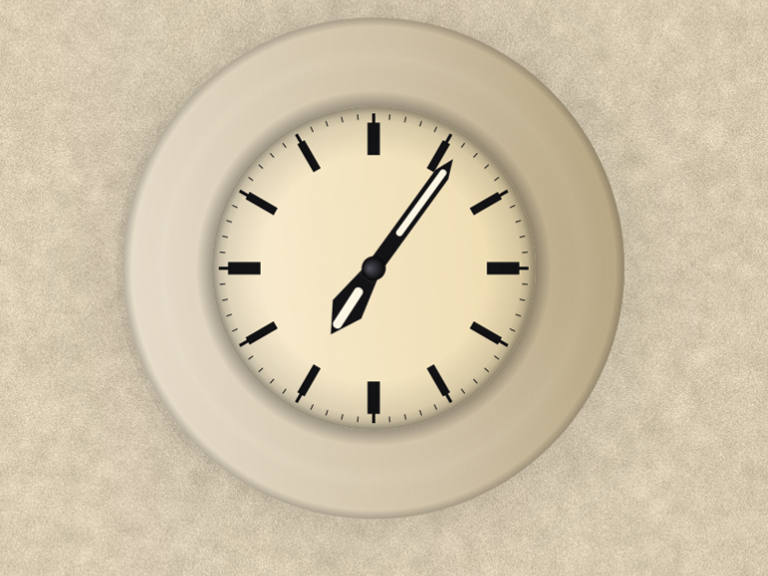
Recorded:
**7:06**
